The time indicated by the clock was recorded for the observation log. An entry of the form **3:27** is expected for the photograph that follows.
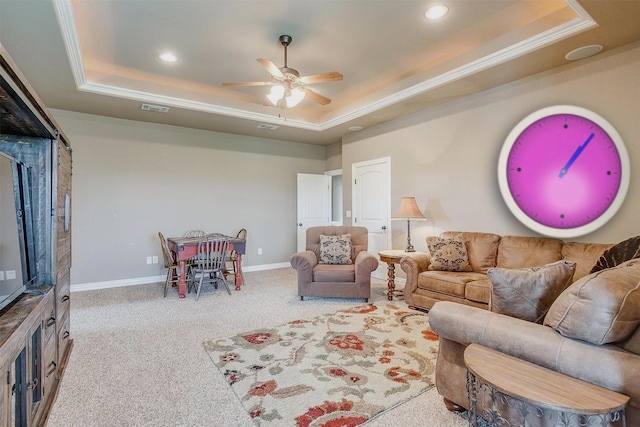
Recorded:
**1:06**
